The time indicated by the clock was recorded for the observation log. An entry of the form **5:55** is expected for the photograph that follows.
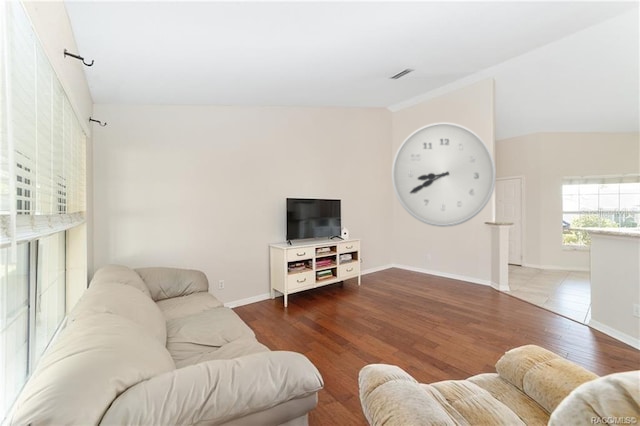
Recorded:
**8:40**
